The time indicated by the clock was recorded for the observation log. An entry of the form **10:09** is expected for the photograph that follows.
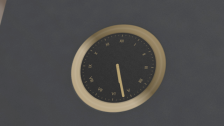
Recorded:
**5:27**
